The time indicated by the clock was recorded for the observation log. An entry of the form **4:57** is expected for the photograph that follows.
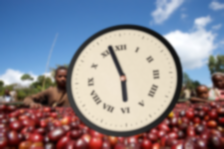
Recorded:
**5:57**
